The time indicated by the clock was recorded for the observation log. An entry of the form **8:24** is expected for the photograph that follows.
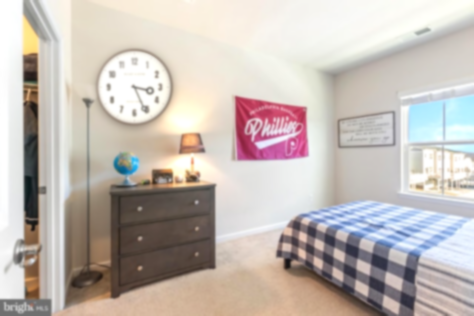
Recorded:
**3:26**
